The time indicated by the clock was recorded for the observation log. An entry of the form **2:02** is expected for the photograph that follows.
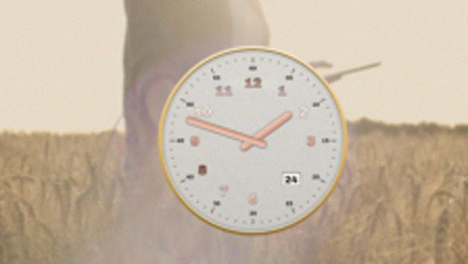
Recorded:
**1:48**
